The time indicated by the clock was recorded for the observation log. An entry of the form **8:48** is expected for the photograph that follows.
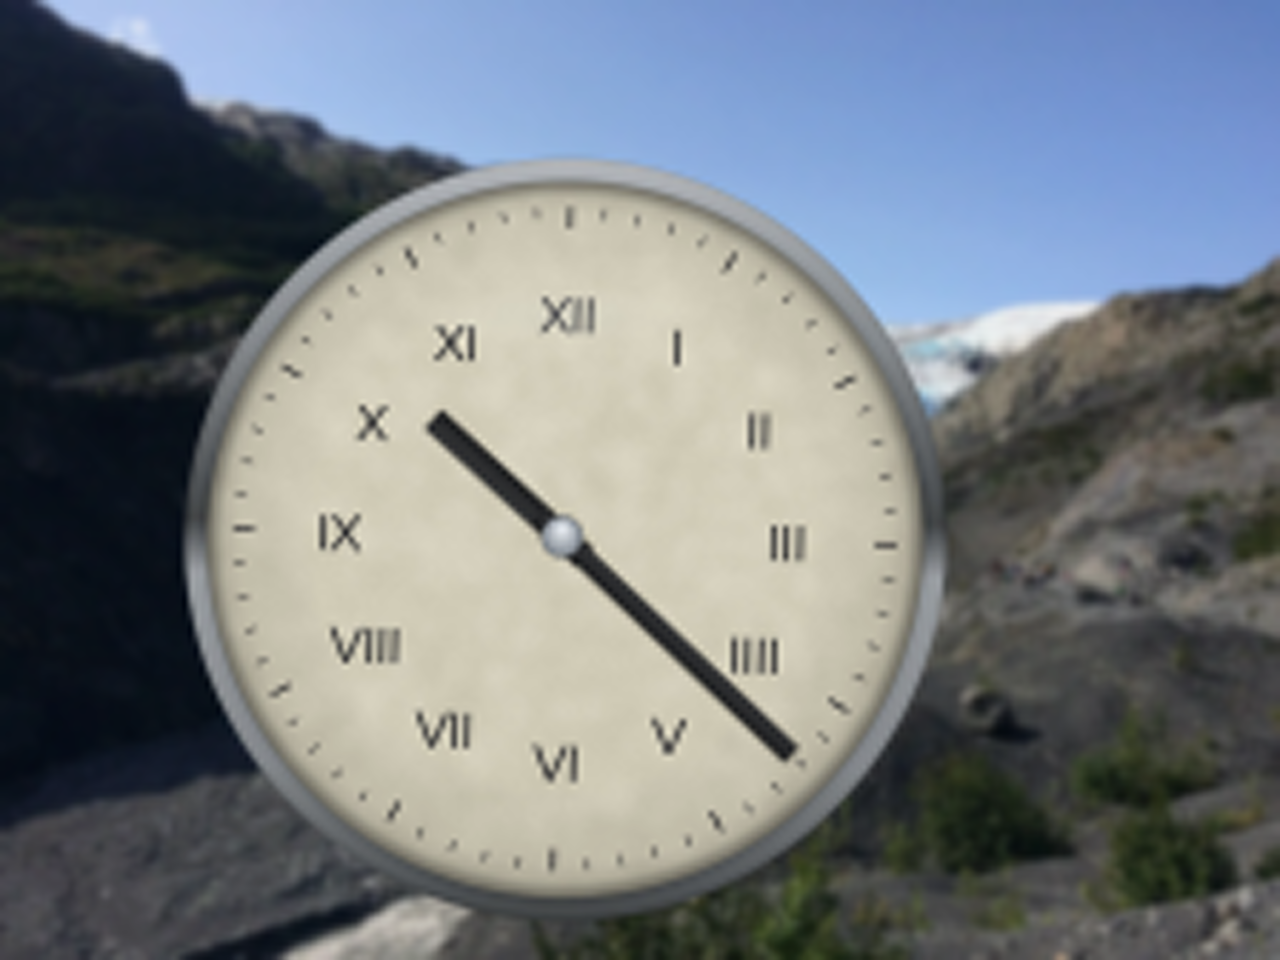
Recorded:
**10:22**
